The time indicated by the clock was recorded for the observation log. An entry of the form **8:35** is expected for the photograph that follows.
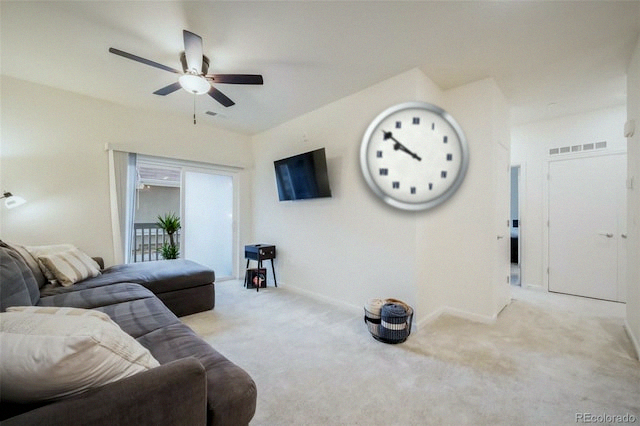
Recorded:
**9:51**
